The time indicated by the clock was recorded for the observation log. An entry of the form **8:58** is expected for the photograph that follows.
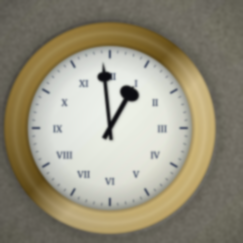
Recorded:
**12:59**
